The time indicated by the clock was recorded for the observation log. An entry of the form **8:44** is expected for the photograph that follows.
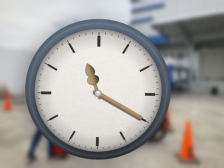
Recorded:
**11:20**
